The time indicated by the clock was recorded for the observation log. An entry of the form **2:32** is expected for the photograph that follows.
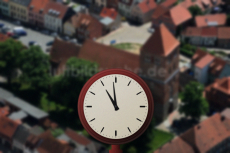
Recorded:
**10:59**
